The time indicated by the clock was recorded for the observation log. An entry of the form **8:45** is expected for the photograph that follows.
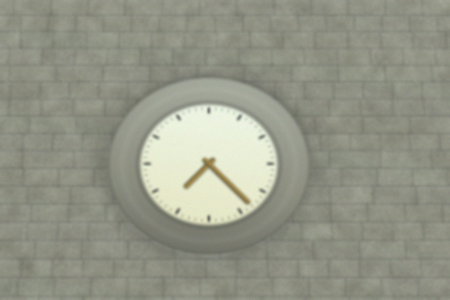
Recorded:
**7:23**
